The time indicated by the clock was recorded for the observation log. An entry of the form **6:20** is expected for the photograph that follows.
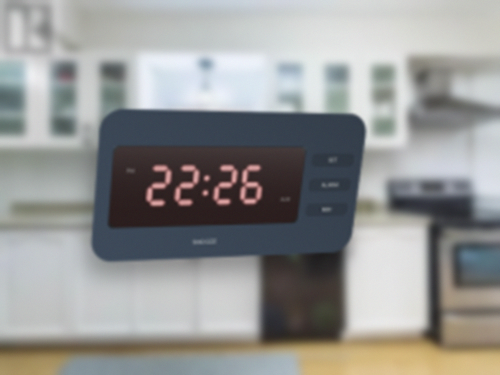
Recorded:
**22:26**
